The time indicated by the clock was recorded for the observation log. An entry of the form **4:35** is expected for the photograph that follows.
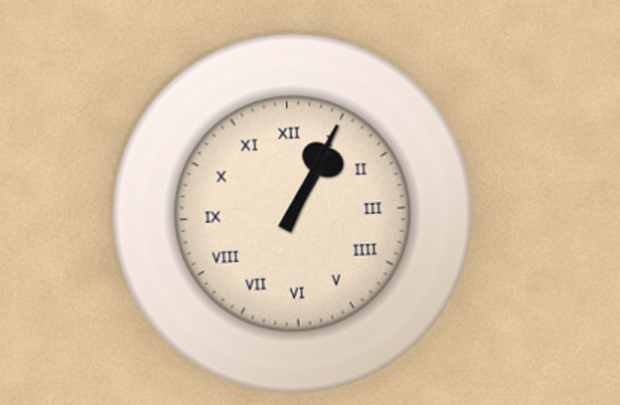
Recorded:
**1:05**
